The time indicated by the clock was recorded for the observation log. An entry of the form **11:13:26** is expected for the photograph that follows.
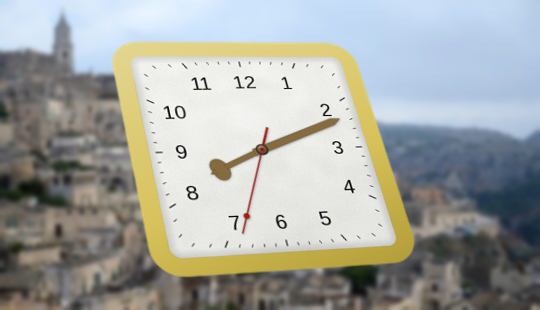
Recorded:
**8:11:34**
